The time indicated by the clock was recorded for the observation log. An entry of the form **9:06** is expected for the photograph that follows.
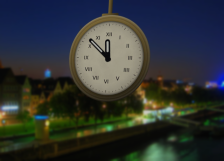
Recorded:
**11:52**
